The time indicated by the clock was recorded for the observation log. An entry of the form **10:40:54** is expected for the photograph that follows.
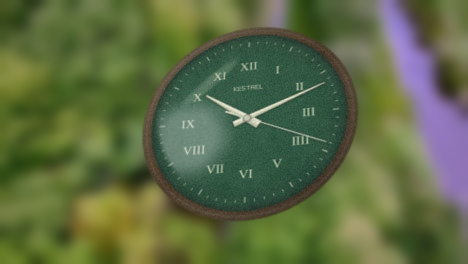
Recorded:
**10:11:19**
